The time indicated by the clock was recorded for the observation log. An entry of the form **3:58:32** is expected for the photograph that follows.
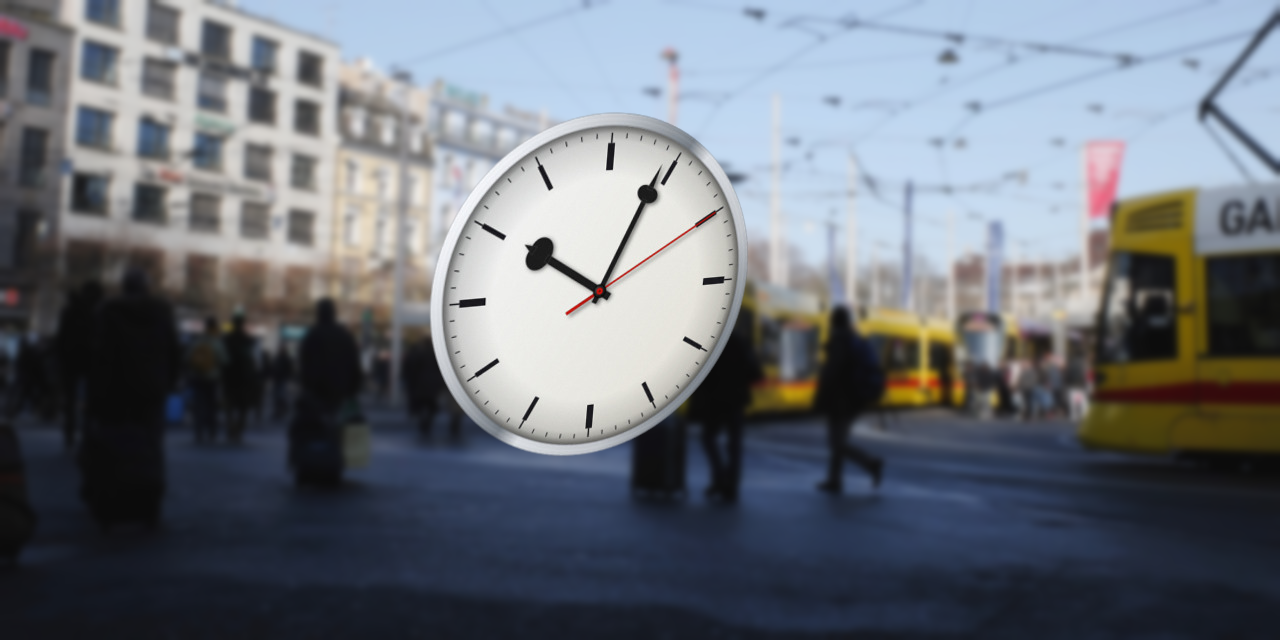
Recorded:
**10:04:10**
